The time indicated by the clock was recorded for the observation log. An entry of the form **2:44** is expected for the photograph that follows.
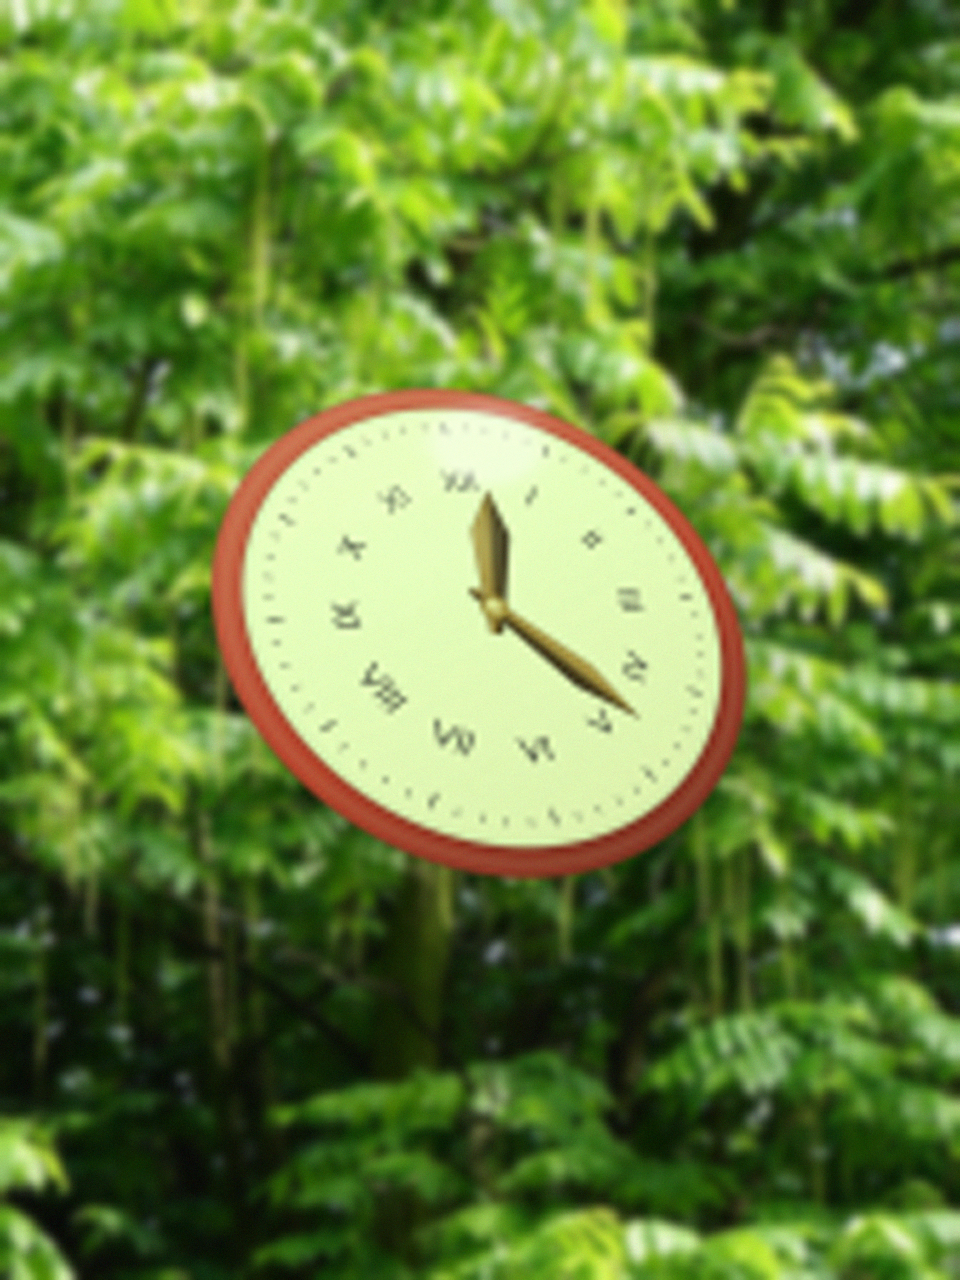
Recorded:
**12:23**
